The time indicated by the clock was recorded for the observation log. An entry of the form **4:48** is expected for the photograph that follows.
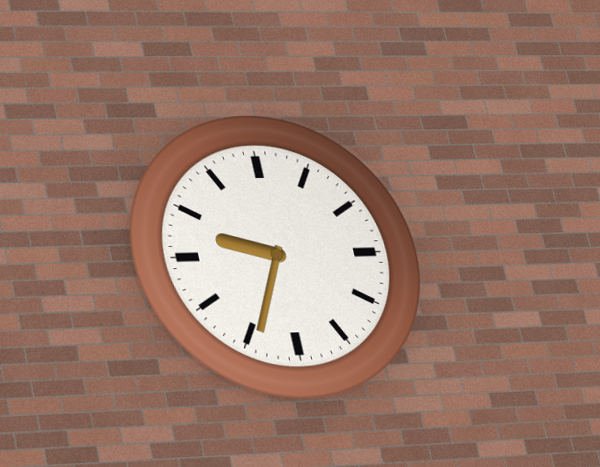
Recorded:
**9:34**
